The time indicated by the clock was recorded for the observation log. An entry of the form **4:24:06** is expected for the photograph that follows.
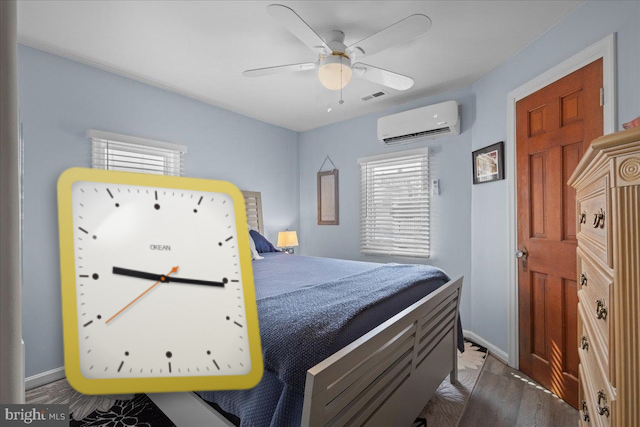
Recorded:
**9:15:39**
